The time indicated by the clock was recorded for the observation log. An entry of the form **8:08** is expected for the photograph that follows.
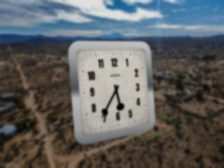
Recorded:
**5:36**
